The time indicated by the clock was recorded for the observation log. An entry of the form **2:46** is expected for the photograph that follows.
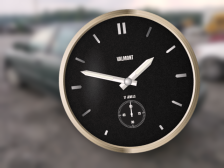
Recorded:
**1:48**
